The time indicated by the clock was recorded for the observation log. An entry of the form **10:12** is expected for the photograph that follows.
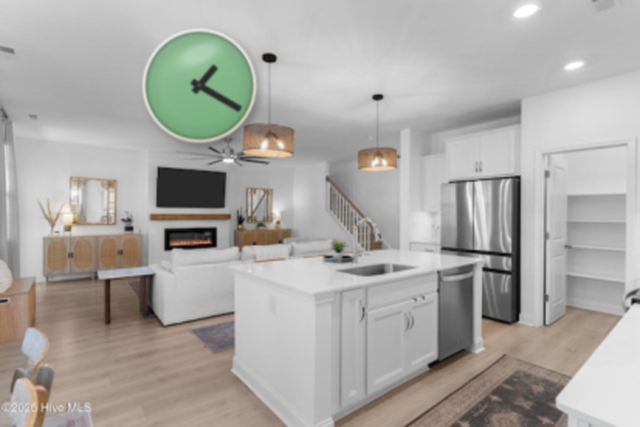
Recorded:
**1:20**
